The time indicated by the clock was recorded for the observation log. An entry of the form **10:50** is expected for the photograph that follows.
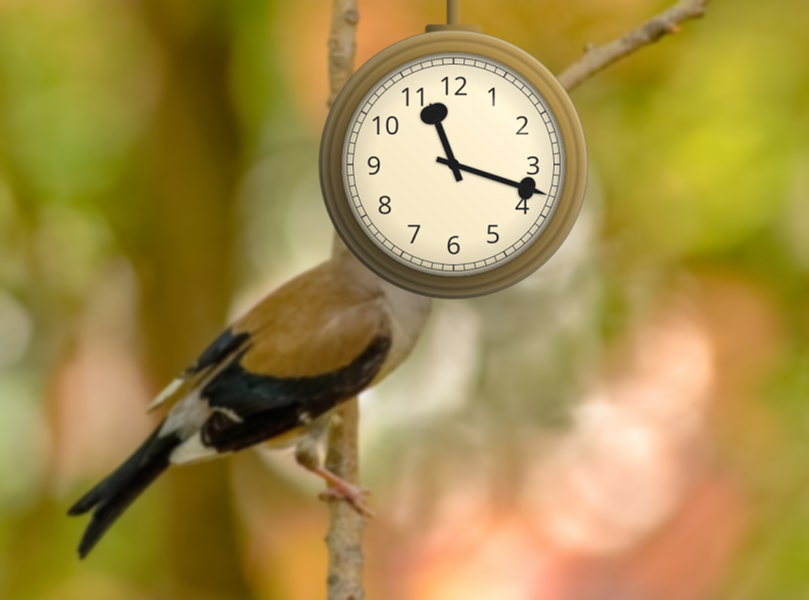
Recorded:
**11:18**
